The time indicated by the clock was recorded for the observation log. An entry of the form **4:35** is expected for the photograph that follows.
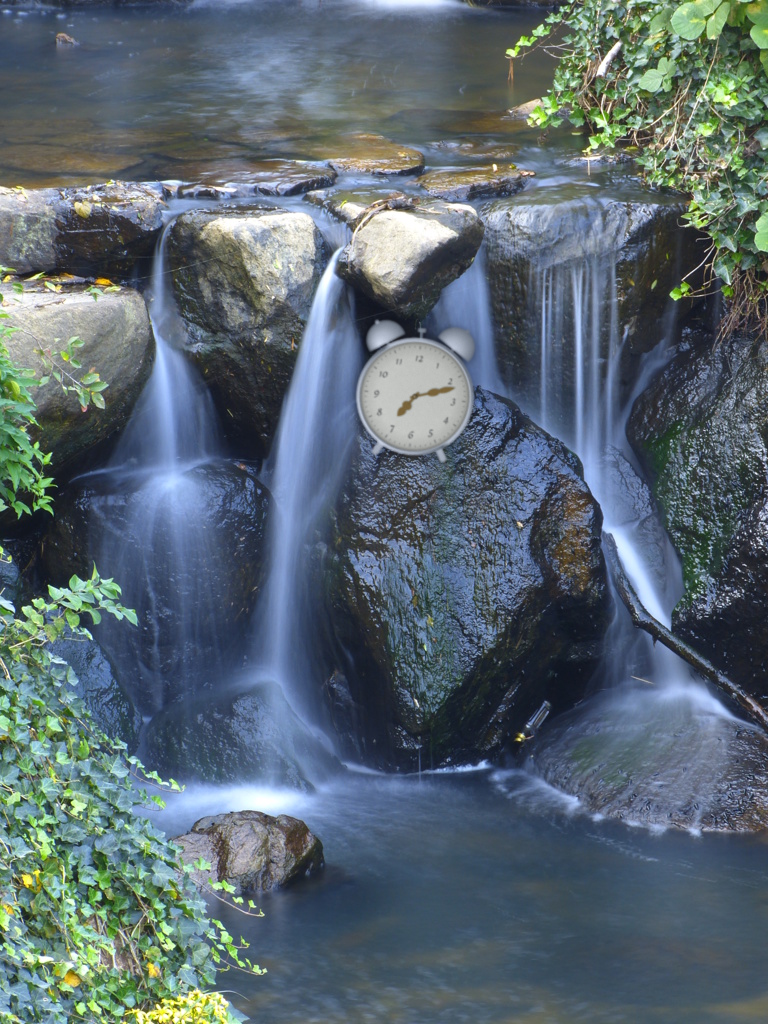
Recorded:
**7:12**
